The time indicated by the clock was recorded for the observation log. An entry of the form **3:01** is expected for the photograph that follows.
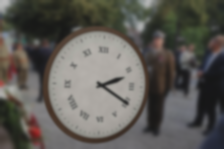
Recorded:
**2:20**
